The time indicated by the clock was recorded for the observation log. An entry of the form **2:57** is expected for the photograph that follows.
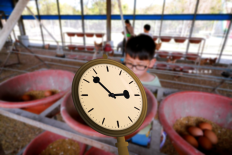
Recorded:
**2:53**
